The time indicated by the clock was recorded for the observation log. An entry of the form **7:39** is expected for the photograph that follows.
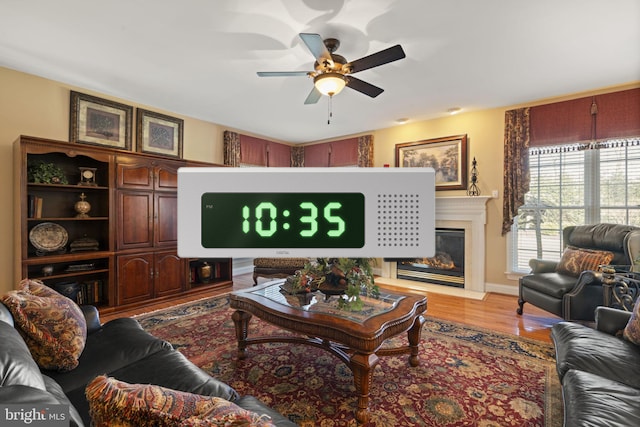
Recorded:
**10:35**
